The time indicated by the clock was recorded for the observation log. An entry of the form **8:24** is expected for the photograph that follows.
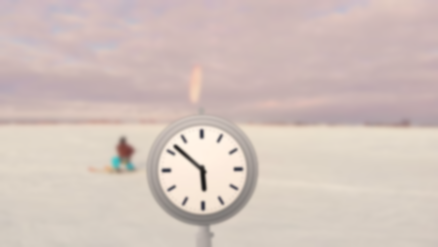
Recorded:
**5:52**
